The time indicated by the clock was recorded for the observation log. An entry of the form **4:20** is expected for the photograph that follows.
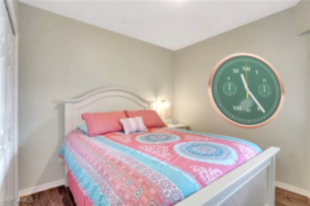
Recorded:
**11:24**
